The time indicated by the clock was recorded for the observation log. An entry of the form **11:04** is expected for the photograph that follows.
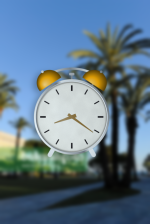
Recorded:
**8:21**
